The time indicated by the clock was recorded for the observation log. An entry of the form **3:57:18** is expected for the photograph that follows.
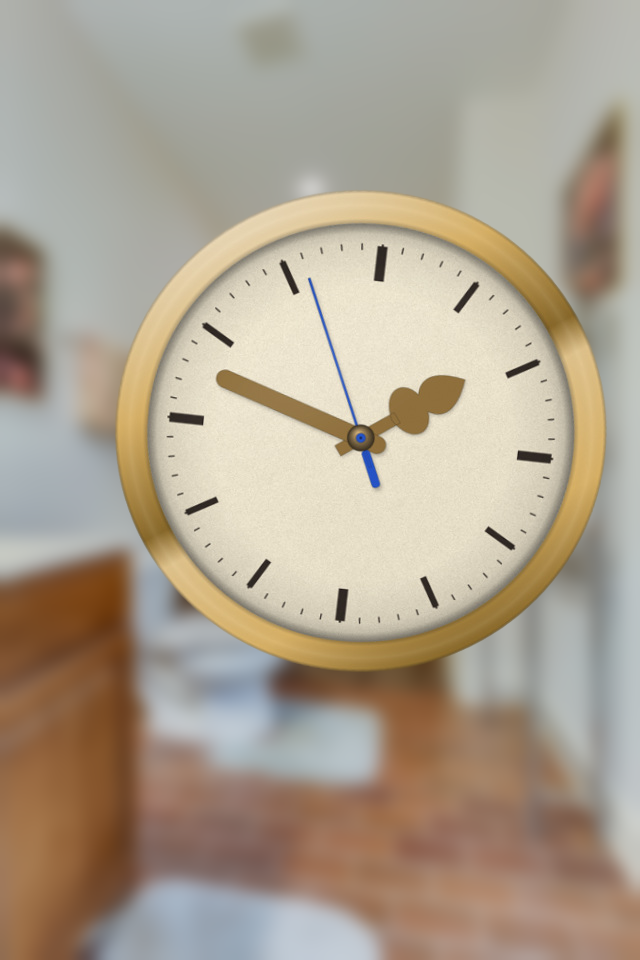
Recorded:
**1:47:56**
